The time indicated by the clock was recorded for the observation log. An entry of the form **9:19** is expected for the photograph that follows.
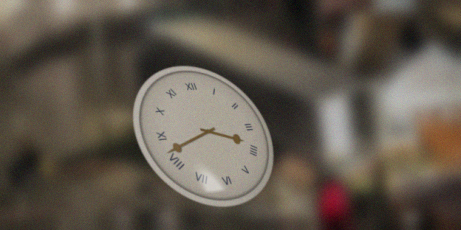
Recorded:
**3:42**
